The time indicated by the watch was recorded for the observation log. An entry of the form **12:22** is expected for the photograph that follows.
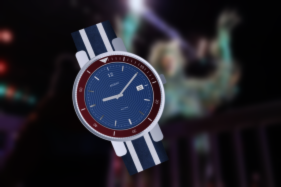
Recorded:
**9:10**
